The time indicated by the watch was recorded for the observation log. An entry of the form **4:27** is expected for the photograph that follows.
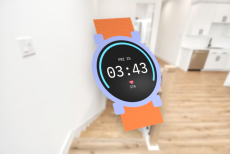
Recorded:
**3:43**
